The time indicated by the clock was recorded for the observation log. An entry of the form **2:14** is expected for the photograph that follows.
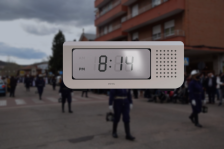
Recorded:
**8:14**
